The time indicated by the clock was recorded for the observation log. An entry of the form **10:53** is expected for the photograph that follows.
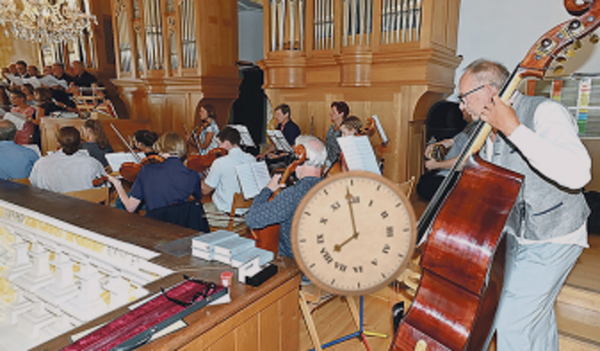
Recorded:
**7:59**
